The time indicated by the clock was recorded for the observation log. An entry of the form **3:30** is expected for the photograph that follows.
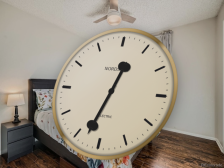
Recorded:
**12:33**
